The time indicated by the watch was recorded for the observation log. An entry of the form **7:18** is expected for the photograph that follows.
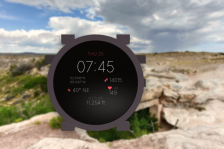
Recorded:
**7:45**
